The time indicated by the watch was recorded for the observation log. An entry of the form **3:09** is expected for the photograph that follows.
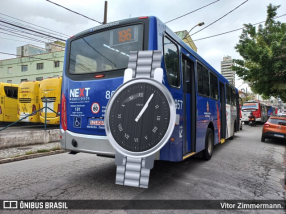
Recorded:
**1:05**
